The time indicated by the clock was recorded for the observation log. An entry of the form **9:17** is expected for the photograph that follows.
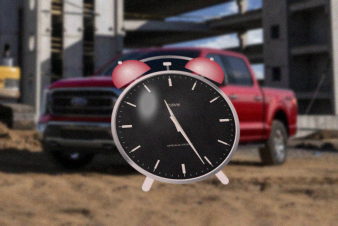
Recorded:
**11:26**
